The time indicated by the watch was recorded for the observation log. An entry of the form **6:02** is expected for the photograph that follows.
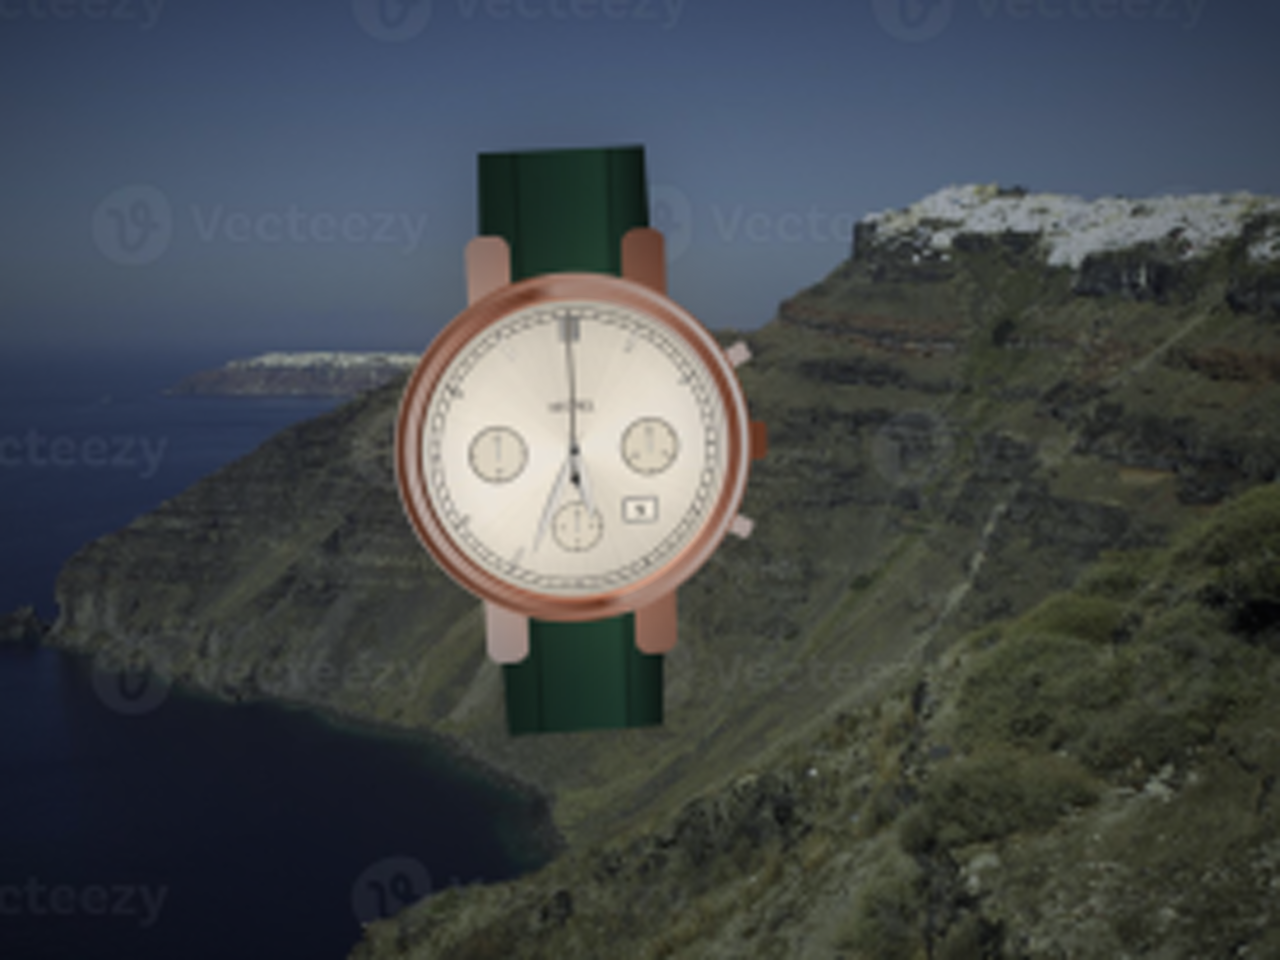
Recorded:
**5:34**
